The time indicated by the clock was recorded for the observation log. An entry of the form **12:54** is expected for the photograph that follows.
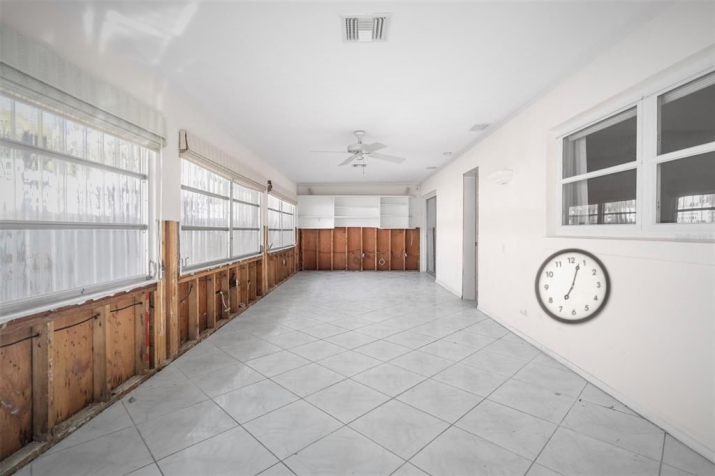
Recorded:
**7:03**
